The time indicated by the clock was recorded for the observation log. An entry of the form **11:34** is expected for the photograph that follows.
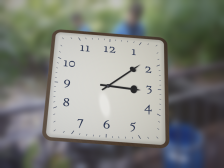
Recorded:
**3:08**
